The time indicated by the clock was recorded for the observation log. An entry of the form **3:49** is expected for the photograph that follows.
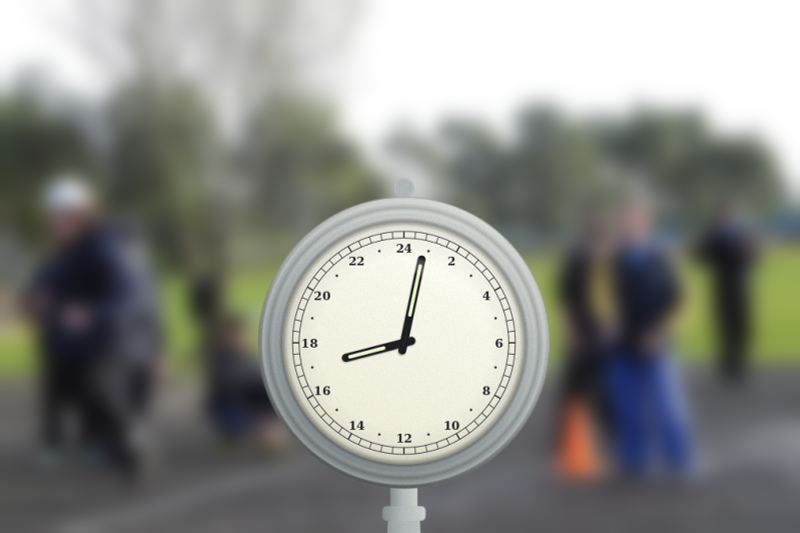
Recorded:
**17:02**
